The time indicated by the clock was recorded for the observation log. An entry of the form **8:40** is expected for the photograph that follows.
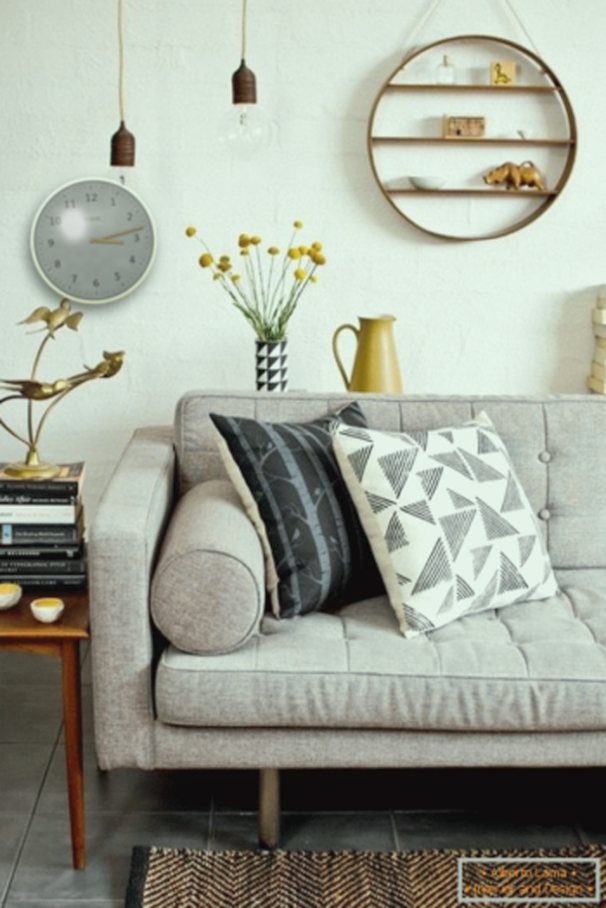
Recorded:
**3:13**
